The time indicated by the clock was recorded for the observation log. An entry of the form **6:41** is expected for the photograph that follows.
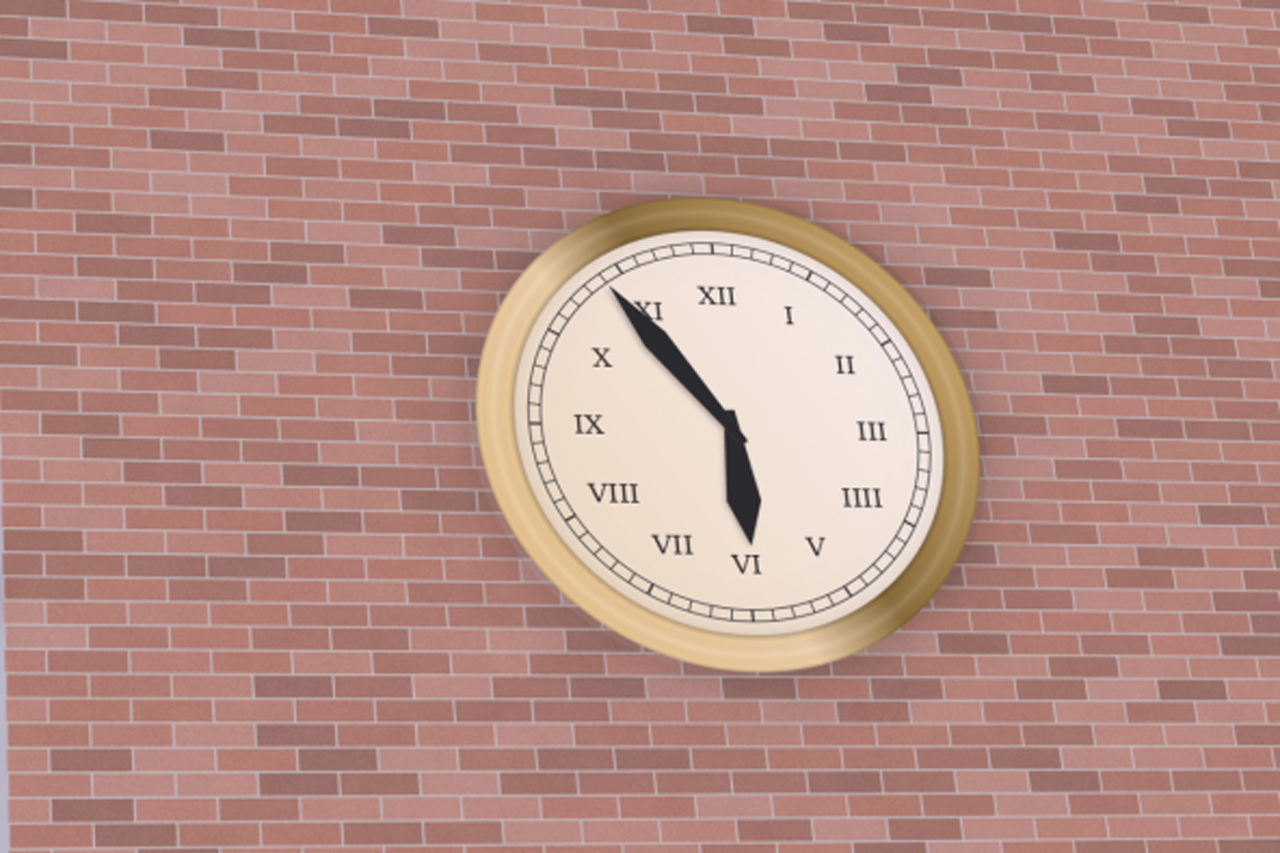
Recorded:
**5:54**
